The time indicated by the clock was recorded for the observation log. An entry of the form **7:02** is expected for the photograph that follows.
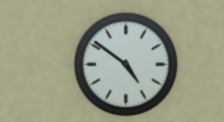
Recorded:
**4:51**
